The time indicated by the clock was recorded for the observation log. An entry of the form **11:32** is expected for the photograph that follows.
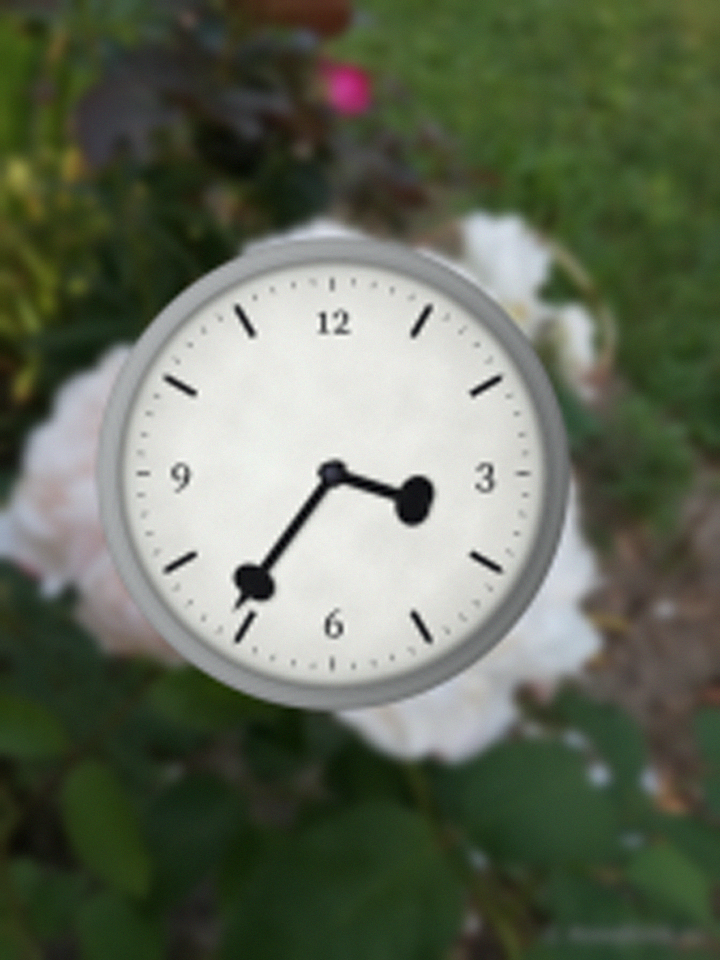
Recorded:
**3:36**
